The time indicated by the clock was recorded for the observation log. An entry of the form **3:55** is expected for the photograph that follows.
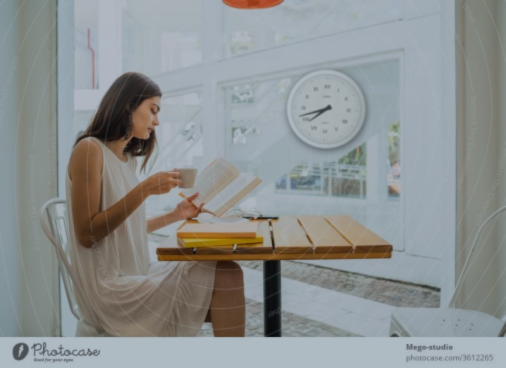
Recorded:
**7:42**
